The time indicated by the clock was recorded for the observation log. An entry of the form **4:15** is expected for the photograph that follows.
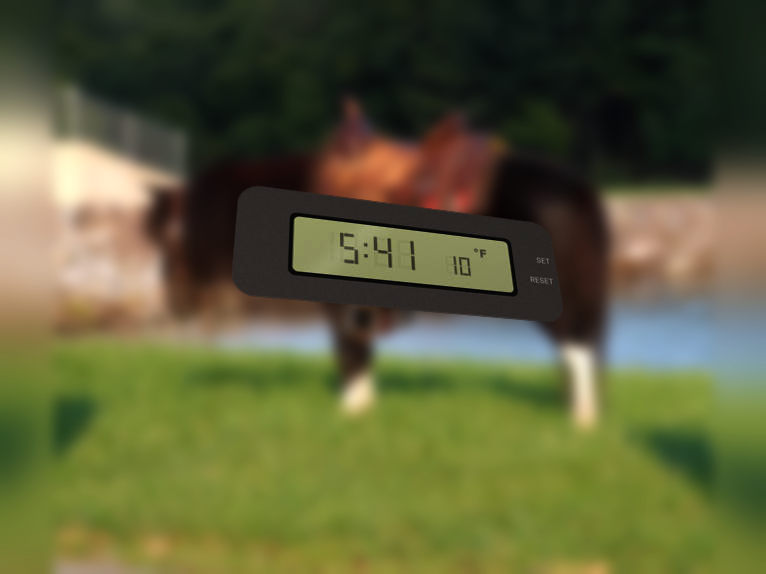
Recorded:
**5:41**
